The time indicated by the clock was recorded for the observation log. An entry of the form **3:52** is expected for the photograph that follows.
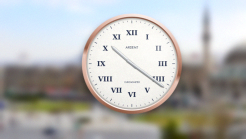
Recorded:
**10:21**
